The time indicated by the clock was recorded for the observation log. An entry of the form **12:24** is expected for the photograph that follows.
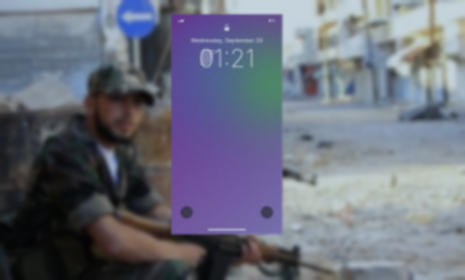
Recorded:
**1:21**
